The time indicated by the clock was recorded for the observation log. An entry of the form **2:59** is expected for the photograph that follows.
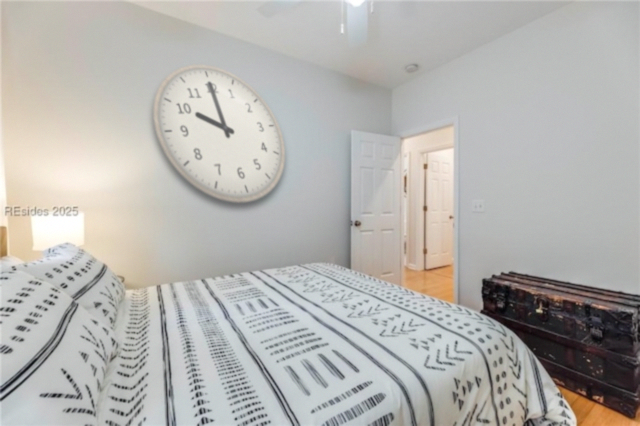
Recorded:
**10:00**
